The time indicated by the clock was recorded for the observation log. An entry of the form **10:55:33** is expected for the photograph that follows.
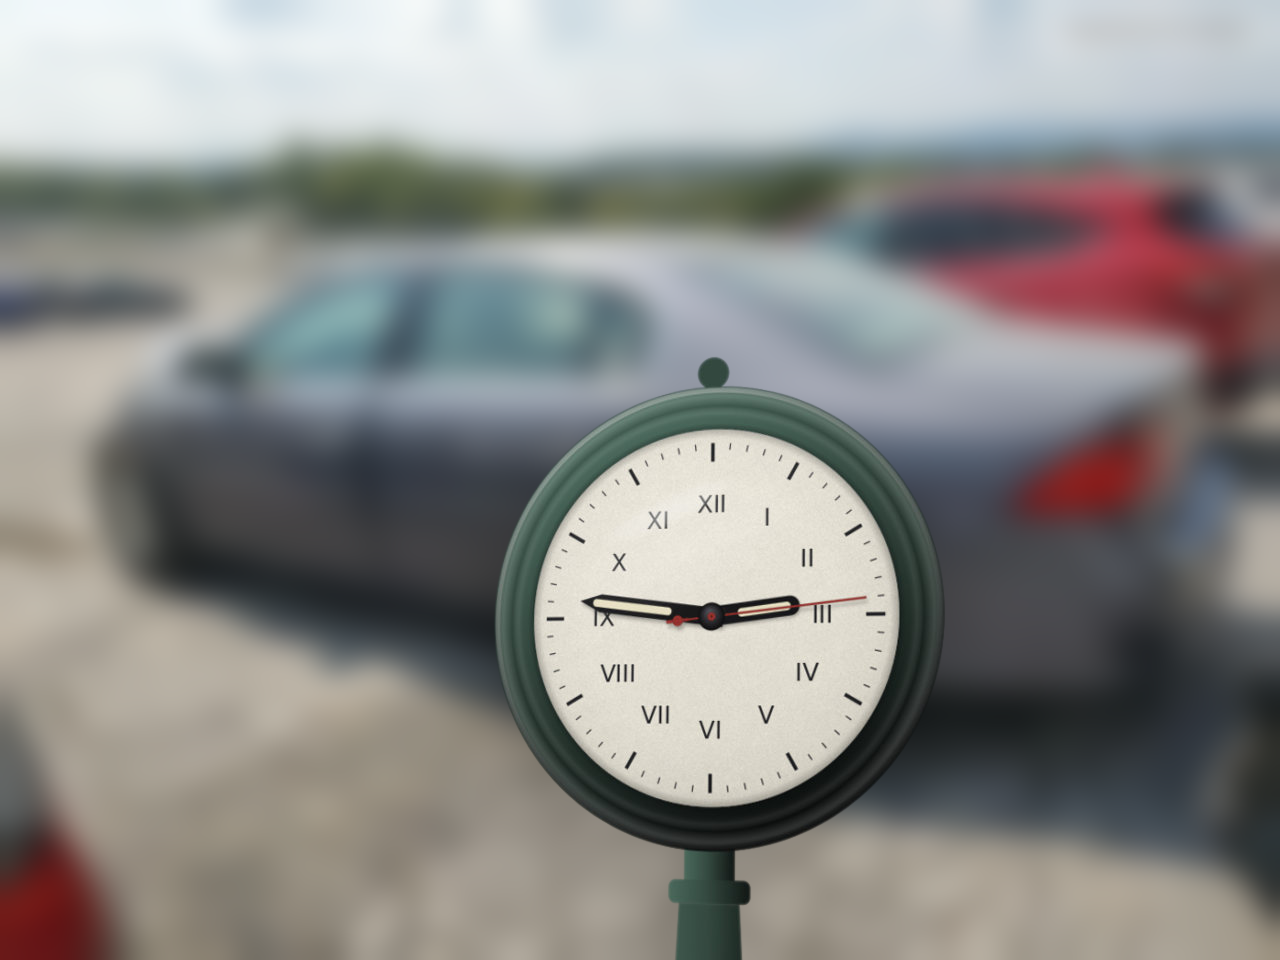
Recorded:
**2:46:14**
